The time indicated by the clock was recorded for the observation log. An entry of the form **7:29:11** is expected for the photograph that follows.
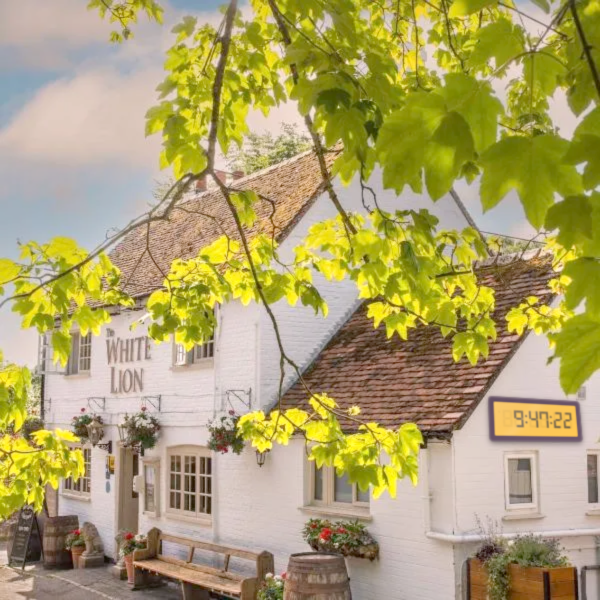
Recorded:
**9:47:22**
